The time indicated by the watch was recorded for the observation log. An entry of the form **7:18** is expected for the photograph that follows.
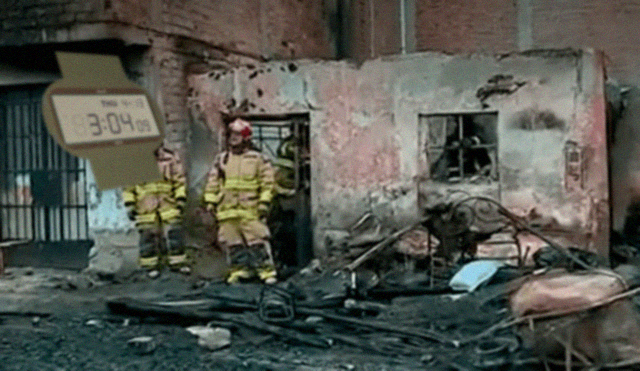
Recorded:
**3:04**
